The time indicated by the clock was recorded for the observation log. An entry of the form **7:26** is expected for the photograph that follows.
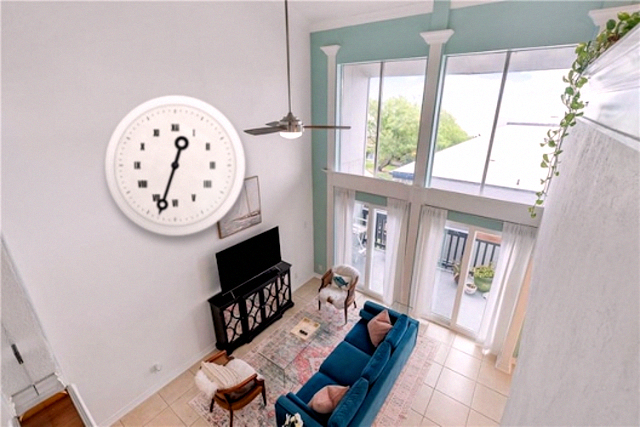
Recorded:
**12:33**
